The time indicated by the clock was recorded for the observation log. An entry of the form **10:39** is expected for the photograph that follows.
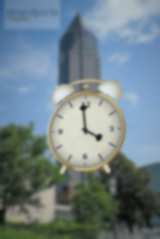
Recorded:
**3:59**
